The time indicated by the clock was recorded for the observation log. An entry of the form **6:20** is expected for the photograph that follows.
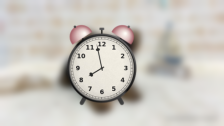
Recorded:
**7:58**
